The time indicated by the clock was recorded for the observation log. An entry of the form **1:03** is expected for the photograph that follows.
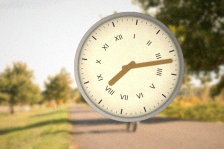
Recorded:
**8:17**
